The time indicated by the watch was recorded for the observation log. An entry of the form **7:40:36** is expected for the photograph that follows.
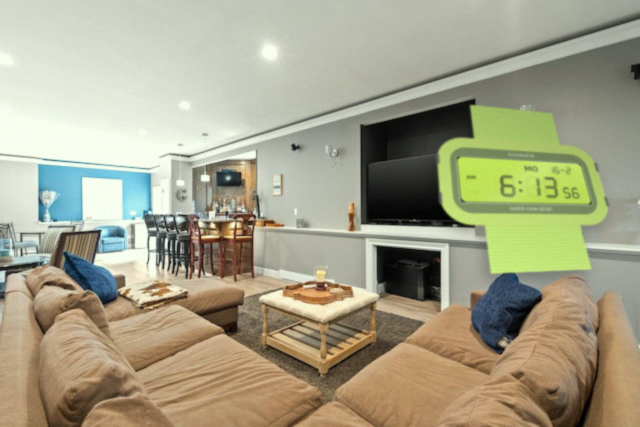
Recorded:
**6:13:56**
